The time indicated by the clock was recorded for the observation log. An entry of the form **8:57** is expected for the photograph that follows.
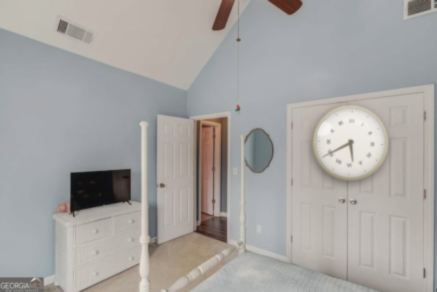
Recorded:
**5:40**
